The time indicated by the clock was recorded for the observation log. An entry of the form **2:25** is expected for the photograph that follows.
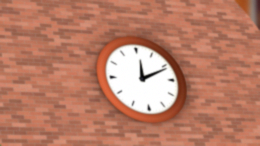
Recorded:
**12:11**
